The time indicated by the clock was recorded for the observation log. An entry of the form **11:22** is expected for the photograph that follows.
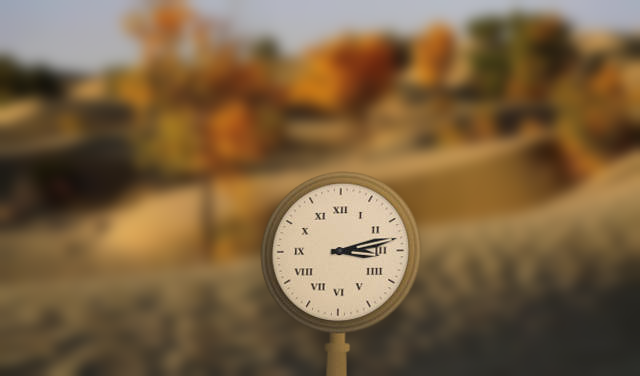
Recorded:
**3:13**
